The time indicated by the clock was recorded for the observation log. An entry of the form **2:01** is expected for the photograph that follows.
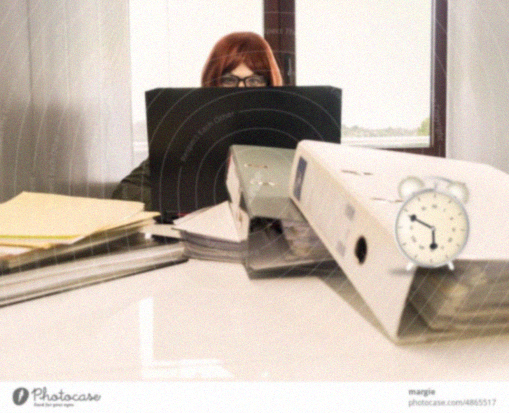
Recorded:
**5:49**
